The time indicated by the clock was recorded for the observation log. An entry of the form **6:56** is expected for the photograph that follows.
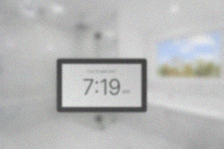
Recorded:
**7:19**
